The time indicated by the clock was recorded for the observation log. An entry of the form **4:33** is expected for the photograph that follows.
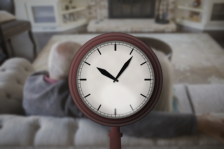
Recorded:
**10:06**
